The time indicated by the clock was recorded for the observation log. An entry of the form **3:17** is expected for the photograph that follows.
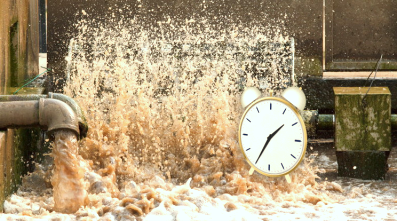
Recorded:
**1:35**
